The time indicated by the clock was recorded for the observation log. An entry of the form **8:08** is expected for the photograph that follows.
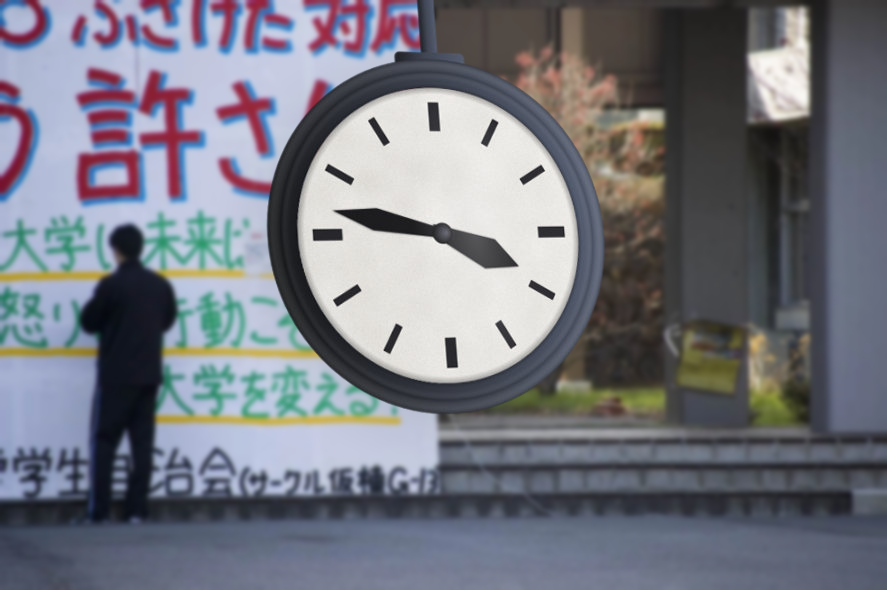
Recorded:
**3:47**
